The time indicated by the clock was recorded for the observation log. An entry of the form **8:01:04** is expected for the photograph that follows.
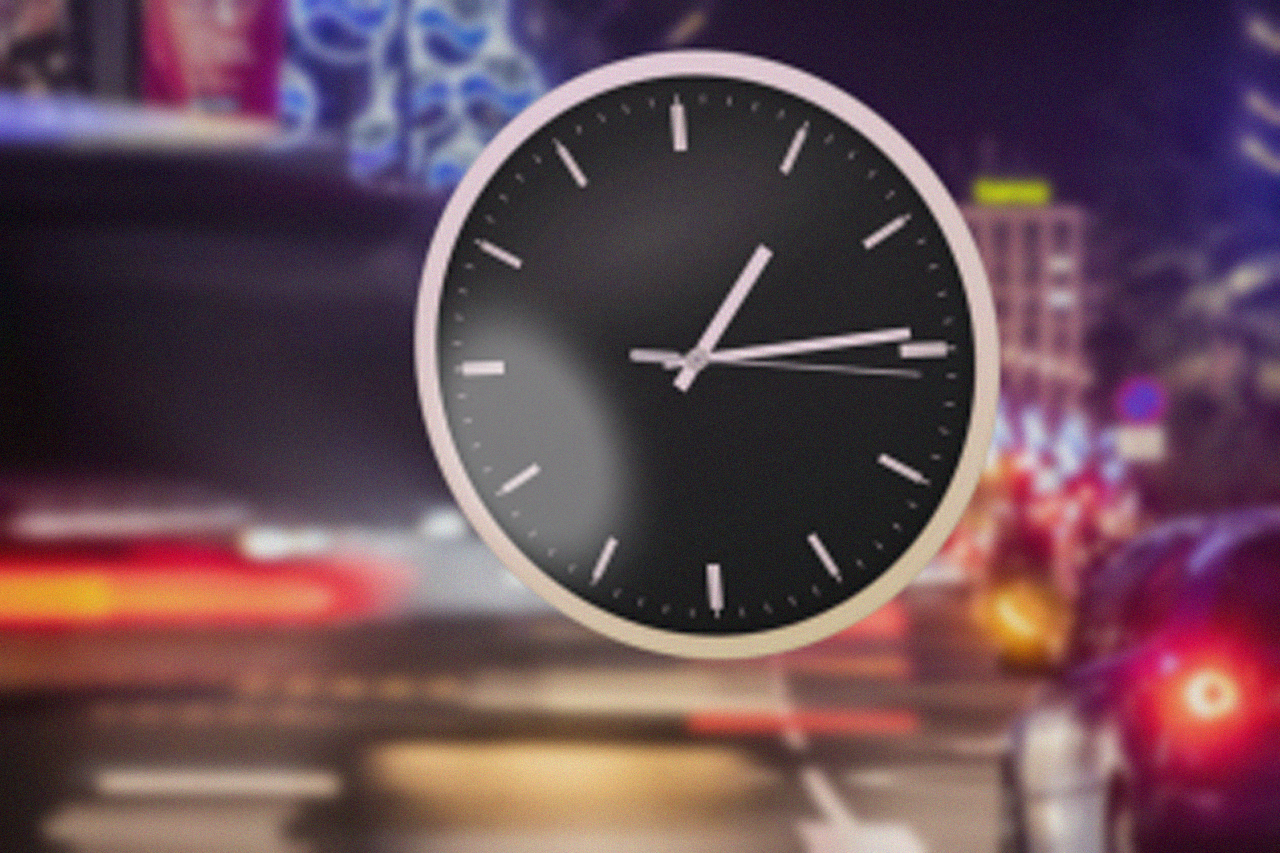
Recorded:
**1:14:16**
